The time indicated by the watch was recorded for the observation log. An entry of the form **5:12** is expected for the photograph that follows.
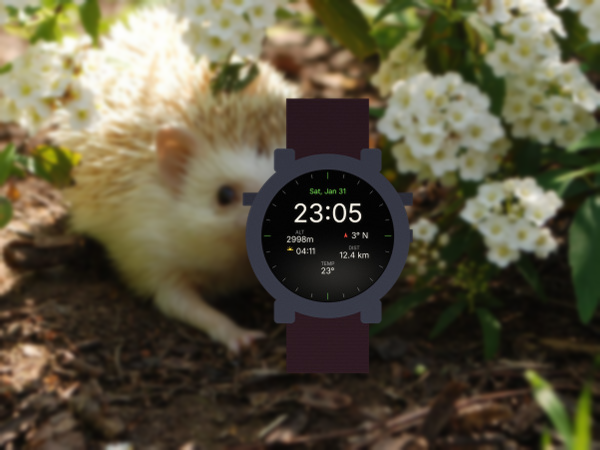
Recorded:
**23:05**
